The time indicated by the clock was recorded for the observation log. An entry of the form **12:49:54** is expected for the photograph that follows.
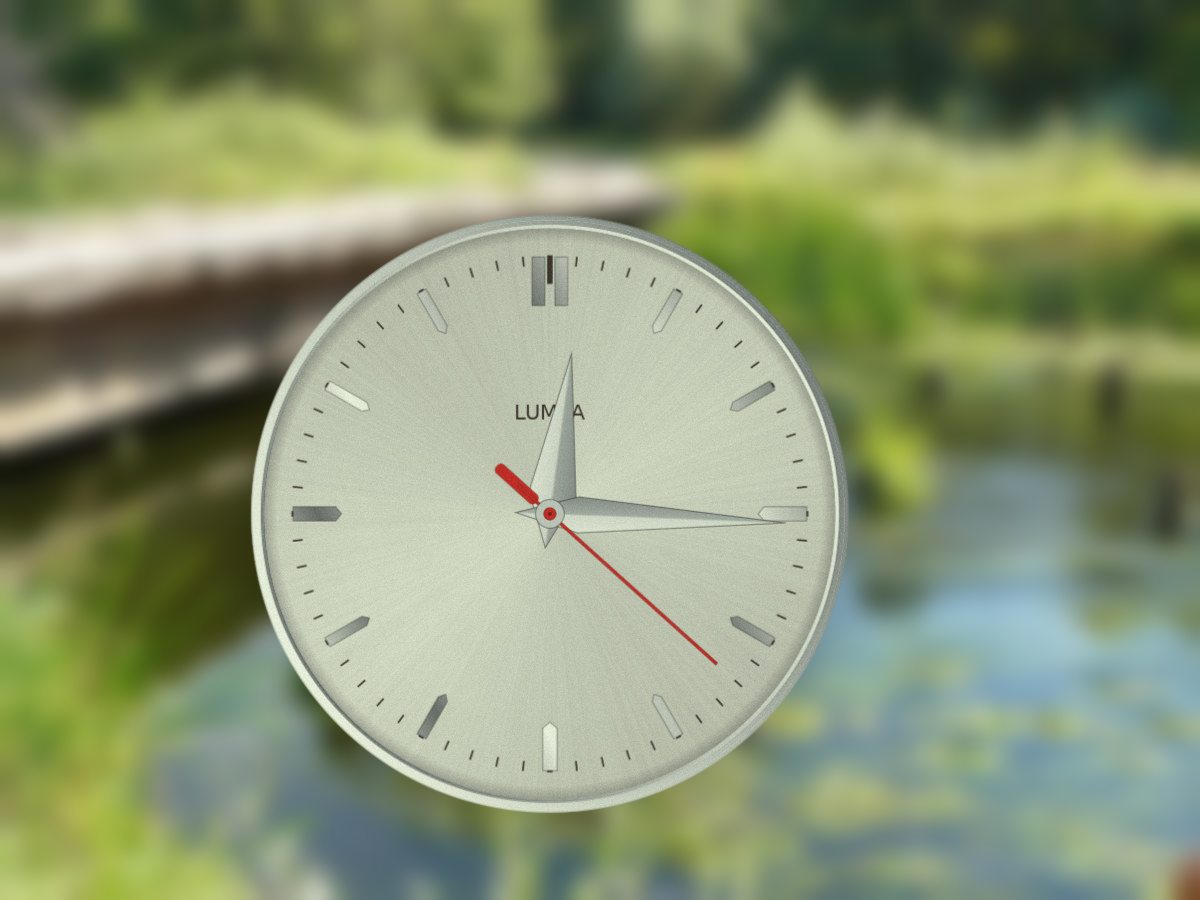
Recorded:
**12:15:22**
